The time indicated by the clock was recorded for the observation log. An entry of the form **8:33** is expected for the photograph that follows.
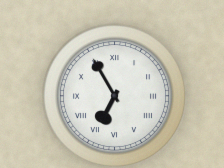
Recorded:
**6:55**
